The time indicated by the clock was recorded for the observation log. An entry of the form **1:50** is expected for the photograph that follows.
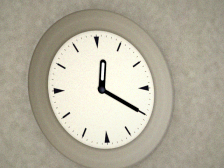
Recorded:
**12:20**
